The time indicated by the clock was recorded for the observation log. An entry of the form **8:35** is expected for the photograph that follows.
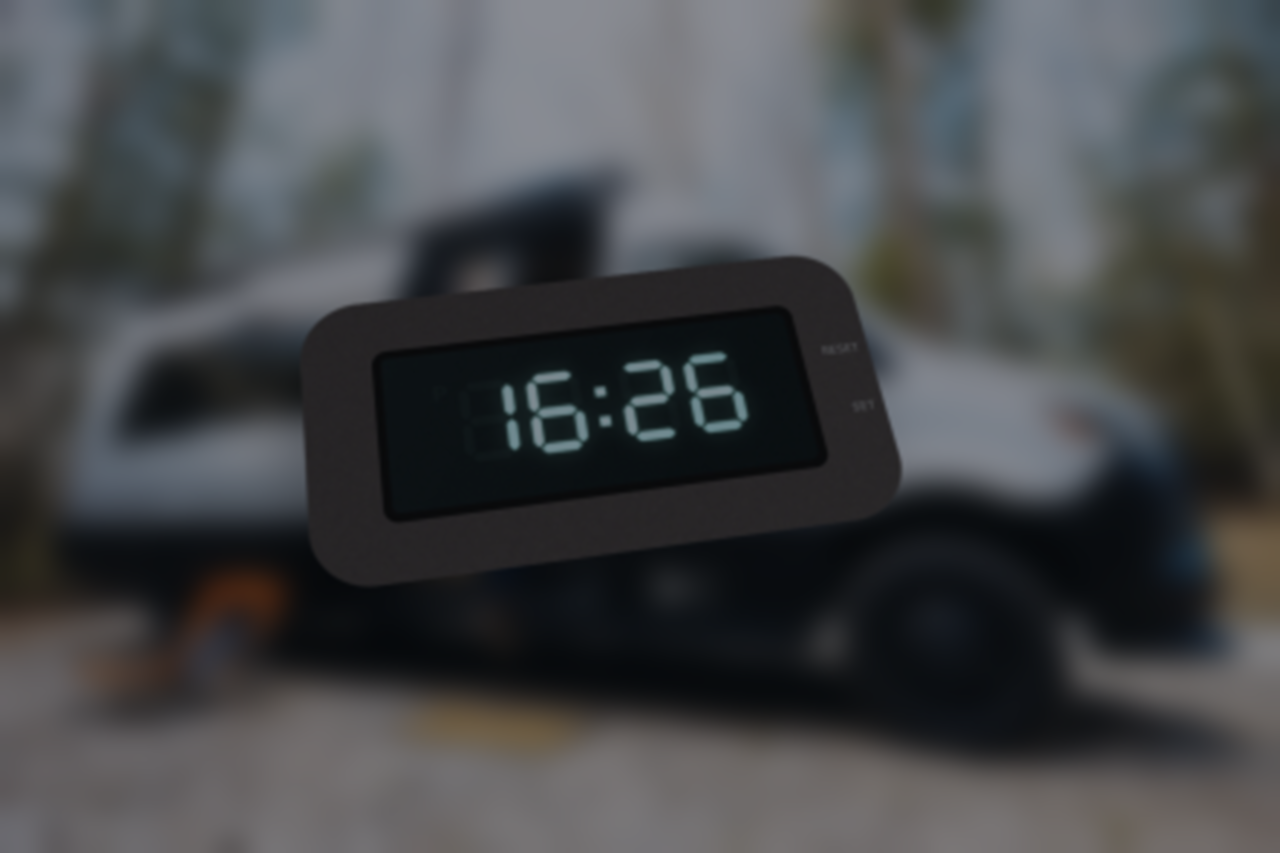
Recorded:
**16:26**
